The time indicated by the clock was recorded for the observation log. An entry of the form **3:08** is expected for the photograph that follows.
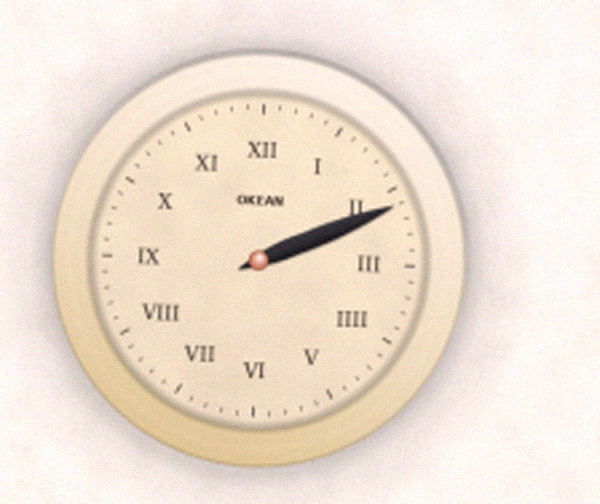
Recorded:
**2:11**
